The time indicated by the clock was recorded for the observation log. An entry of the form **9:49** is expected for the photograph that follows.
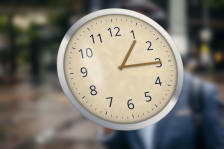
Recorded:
**1:15**
